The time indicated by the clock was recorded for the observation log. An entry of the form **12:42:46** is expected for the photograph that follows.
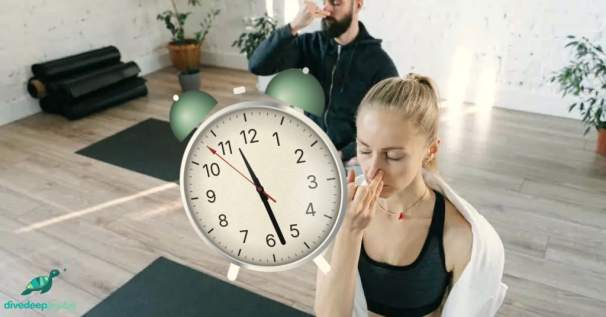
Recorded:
**11:27:53**
